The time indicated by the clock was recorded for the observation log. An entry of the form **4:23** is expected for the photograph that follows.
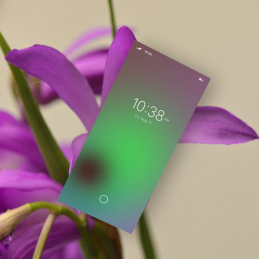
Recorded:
**10:38**
